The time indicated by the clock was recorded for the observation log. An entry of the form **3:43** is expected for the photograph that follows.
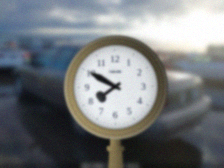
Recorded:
**7:50**
